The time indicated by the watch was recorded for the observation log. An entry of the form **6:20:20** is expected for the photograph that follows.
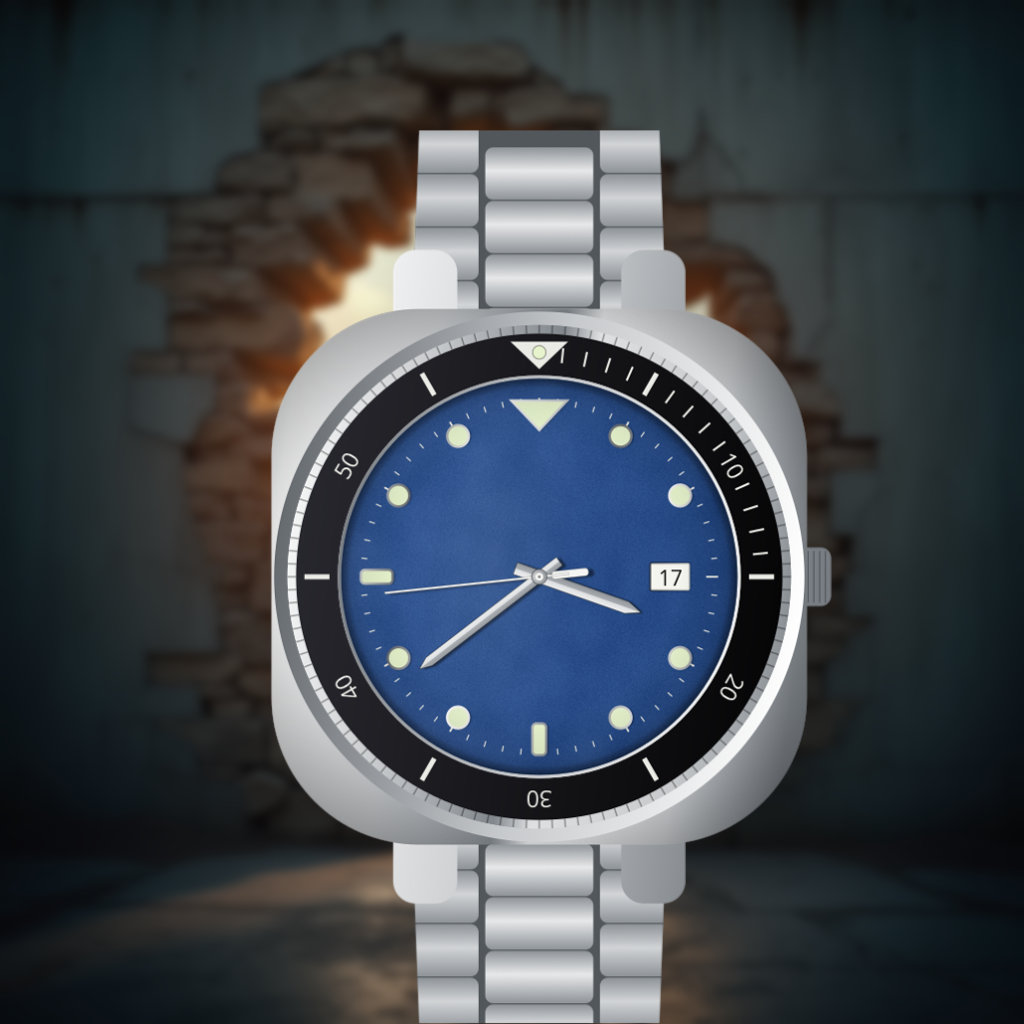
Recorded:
**3:38:44**
